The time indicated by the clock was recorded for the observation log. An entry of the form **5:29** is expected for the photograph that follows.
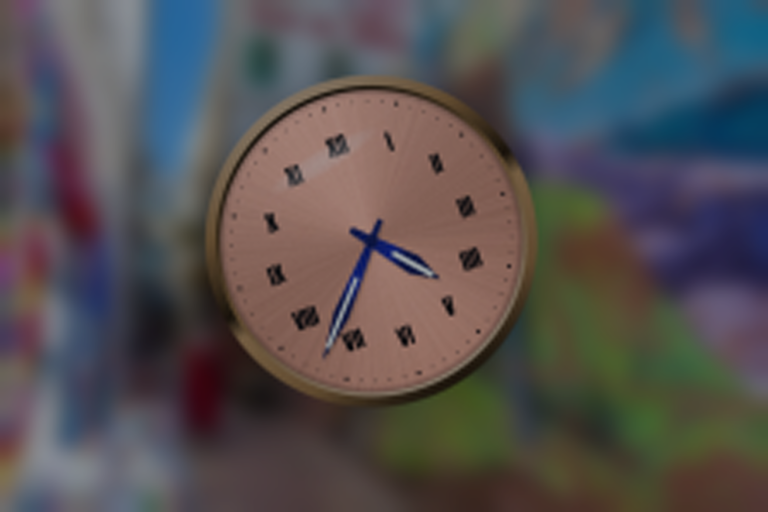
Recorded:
**4:37**
